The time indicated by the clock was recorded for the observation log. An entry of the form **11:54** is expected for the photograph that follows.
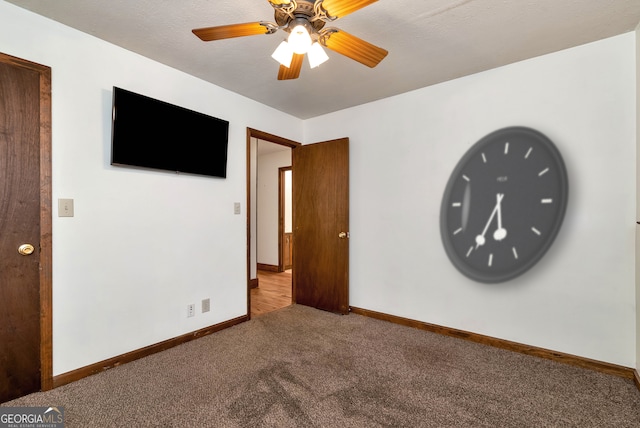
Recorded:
**5:34**
